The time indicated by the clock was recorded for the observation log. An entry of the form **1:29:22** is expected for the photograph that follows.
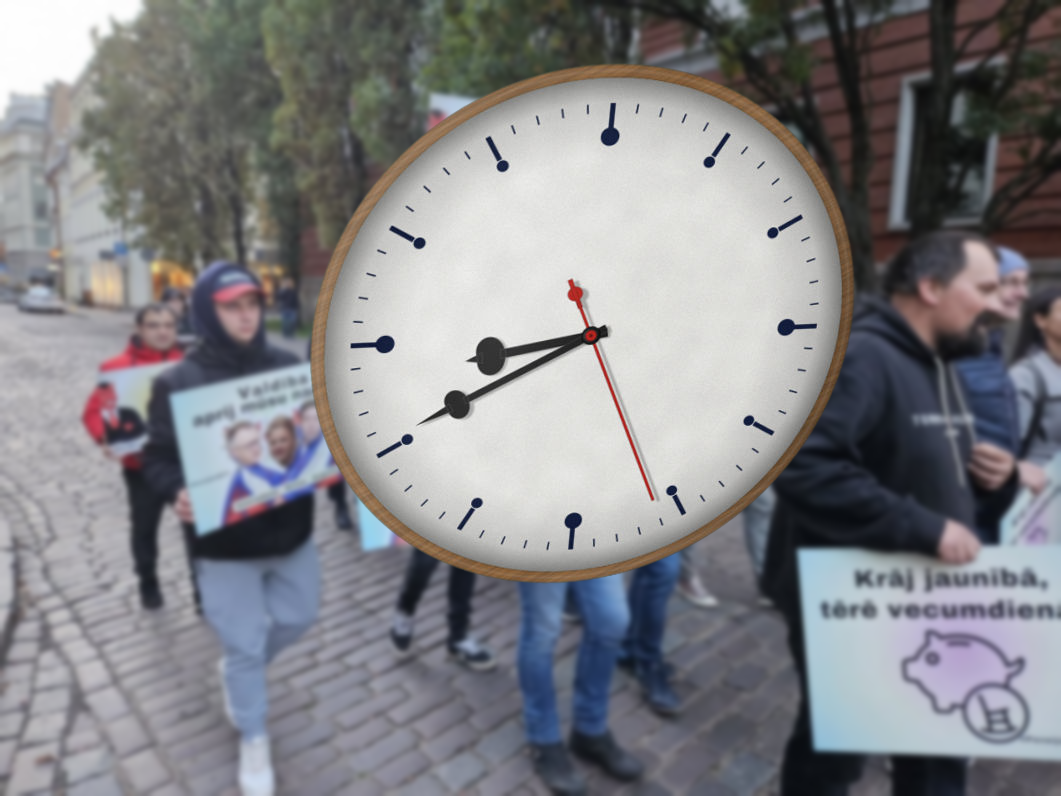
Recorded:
**8:40:26**
